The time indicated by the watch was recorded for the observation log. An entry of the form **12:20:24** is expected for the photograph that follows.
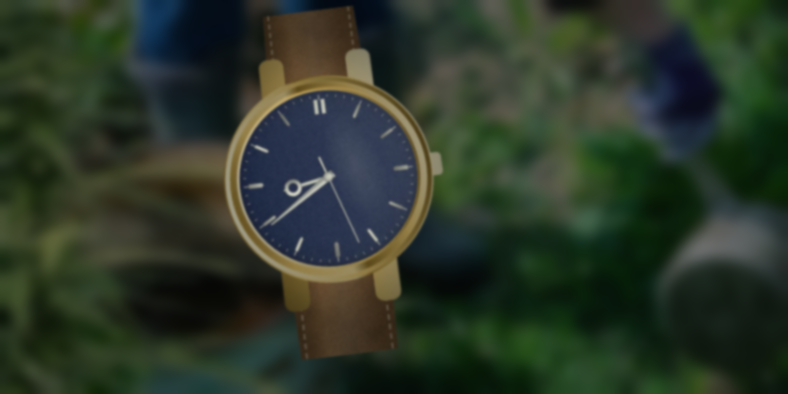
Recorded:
**8:39:27**
